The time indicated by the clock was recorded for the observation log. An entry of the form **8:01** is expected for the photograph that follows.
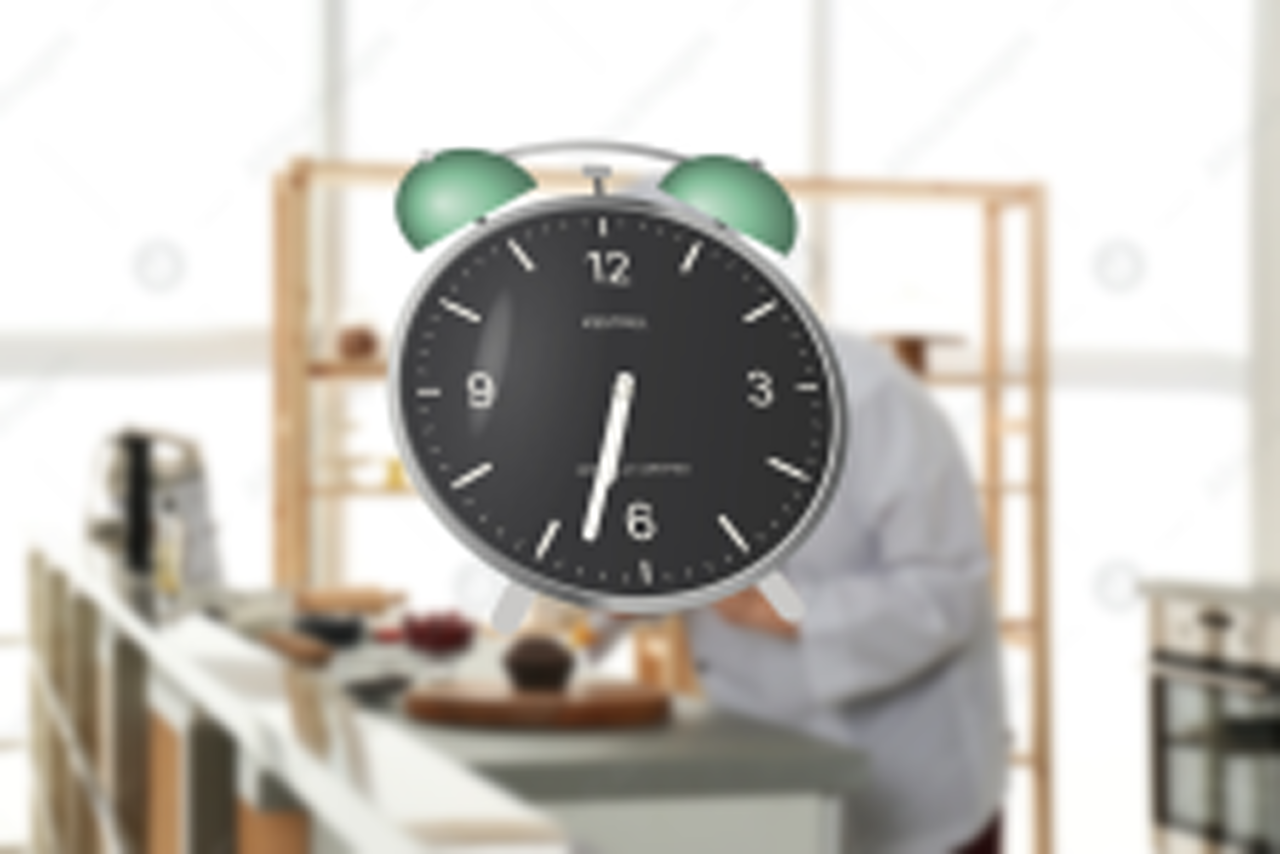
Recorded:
**6:33**
